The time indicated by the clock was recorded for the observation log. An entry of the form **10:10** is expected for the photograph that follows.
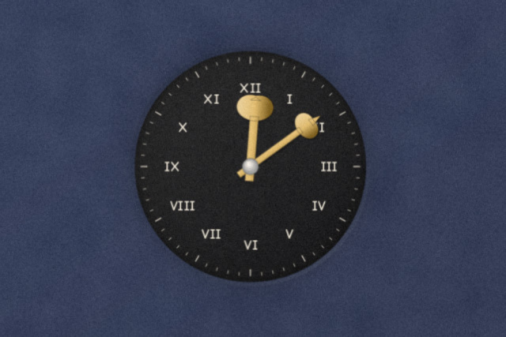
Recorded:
**12:09**
